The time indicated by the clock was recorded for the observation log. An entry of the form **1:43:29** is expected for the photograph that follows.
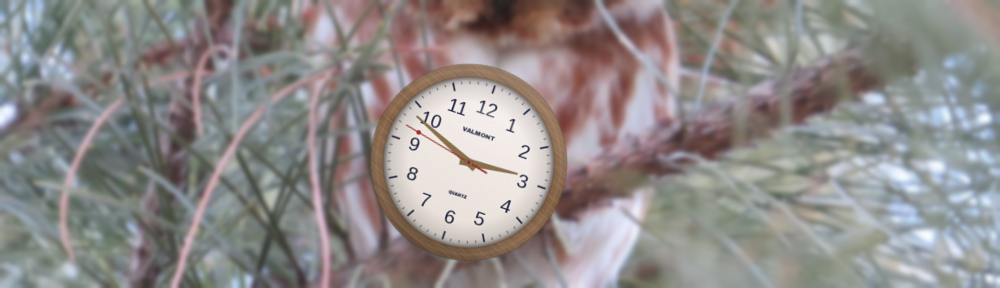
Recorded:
**2:48:47**
